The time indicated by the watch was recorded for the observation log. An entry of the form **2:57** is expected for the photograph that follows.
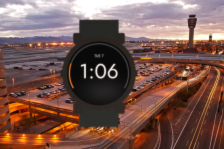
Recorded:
**1:06**
